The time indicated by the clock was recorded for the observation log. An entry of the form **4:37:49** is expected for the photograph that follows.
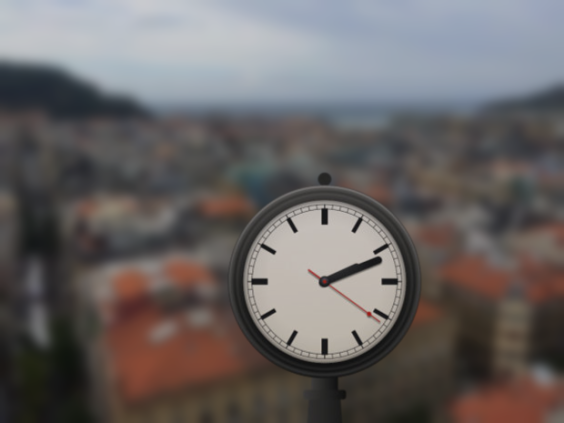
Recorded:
**2:11:21**
